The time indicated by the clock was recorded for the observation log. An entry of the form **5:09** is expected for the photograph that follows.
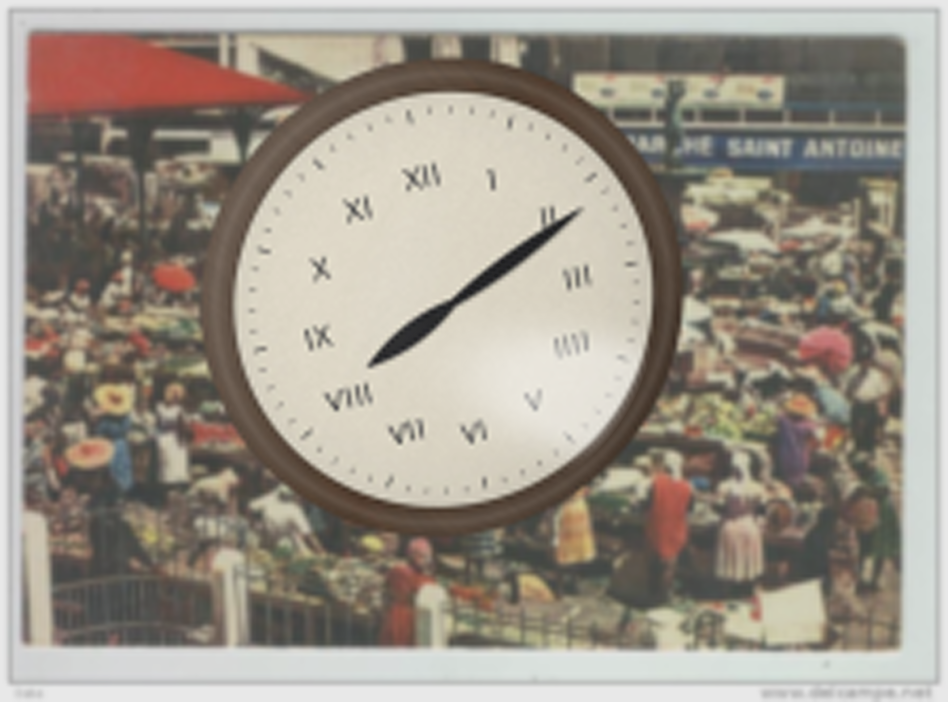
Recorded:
**8:11**
